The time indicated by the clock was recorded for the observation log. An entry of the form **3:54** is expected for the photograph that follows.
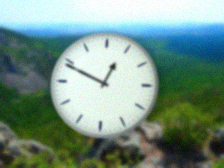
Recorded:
**12:49**
